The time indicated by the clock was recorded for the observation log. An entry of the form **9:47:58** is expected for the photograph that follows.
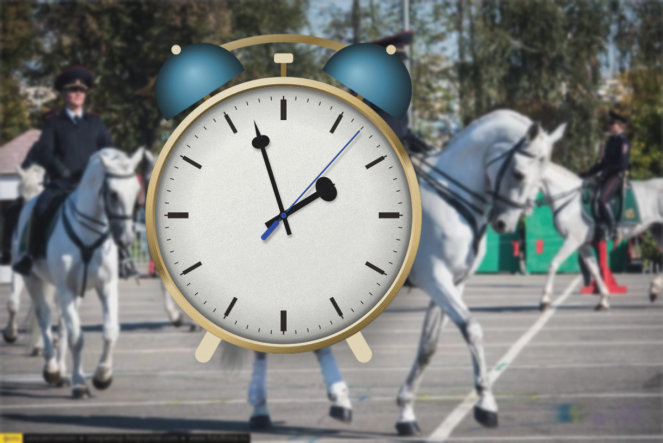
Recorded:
**1:57:07**
